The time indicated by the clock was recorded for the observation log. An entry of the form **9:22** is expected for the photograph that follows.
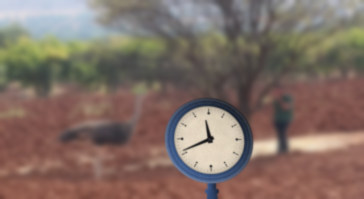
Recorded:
**11:41**
